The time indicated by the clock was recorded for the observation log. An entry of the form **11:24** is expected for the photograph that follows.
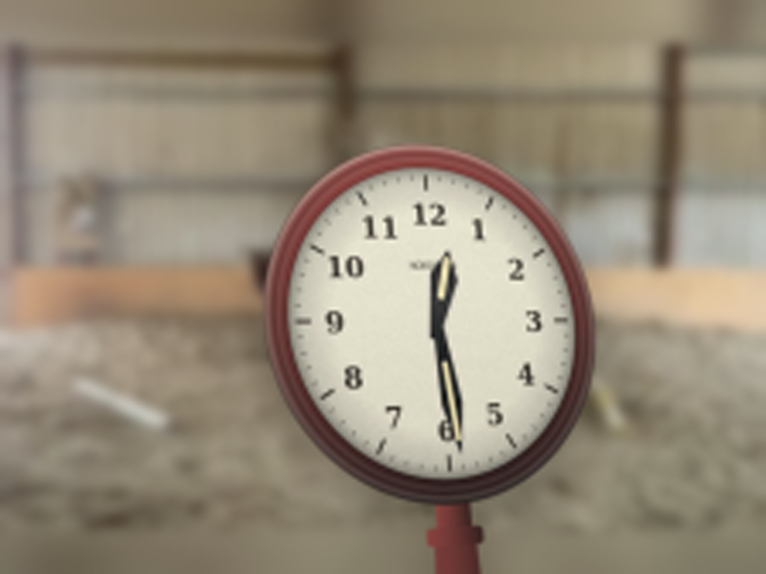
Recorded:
**12:29**
